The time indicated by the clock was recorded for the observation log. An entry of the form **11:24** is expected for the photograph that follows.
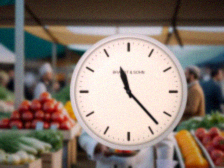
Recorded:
**11:23**
